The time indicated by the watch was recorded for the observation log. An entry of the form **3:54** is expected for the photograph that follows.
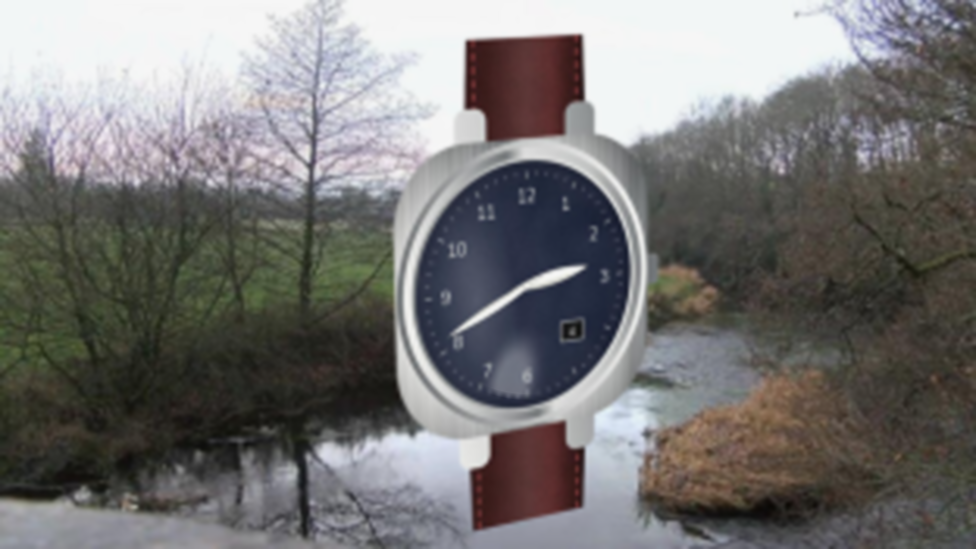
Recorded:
**2:41**
